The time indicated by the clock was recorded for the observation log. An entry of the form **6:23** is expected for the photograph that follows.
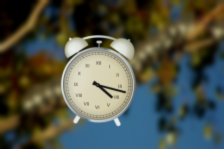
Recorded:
**4:17**
